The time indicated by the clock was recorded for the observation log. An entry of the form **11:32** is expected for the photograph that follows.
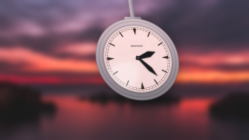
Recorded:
**2:23**
